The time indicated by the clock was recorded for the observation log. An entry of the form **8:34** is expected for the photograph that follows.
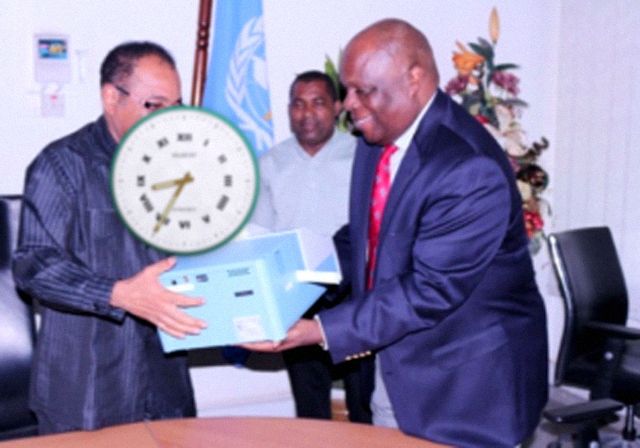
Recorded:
**8:35**
